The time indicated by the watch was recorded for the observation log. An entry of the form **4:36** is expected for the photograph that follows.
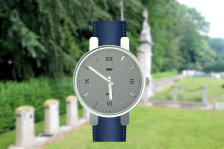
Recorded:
**5:51**
